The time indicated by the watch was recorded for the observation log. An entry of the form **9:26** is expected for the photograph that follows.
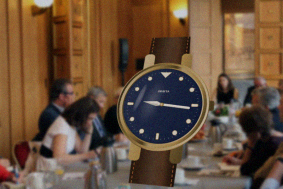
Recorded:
**9:16**
